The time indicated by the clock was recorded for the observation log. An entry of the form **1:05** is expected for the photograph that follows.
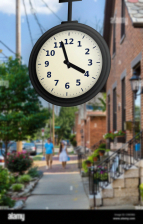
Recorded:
**3:57**
